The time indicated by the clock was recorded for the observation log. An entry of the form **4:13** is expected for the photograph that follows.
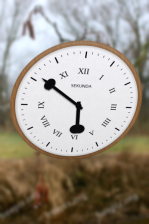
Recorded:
**5:51**
